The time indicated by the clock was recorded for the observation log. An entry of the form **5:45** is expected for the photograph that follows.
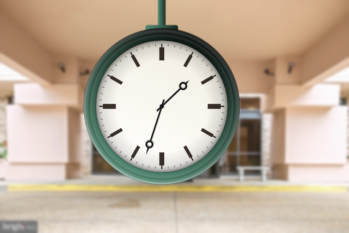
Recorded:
**1:33**
